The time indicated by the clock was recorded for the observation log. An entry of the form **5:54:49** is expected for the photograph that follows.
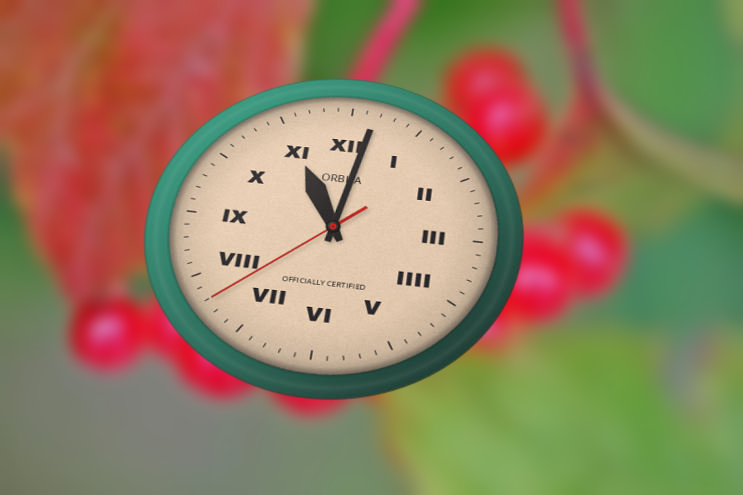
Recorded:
**11:01:38**
